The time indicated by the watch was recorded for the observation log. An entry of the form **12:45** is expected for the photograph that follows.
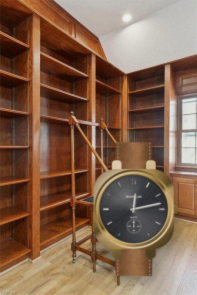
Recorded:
**12:13**
